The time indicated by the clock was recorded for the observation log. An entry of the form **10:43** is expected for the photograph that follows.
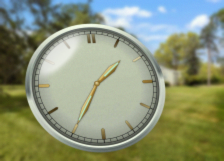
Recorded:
**1:35**
